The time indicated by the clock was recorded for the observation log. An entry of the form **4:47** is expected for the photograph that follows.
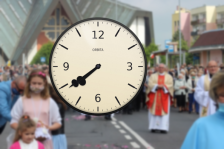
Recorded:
**7:39**
